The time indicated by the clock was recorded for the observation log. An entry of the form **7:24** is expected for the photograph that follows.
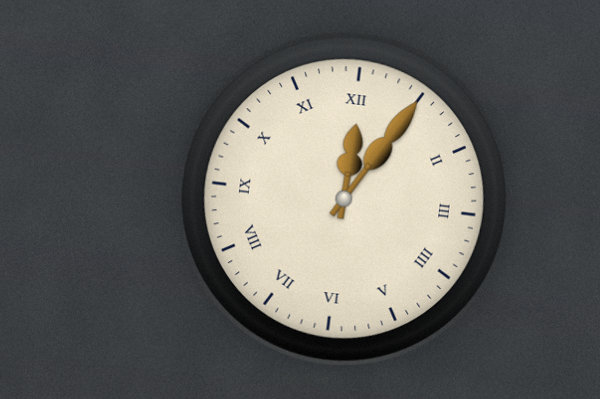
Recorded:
**12:05**
